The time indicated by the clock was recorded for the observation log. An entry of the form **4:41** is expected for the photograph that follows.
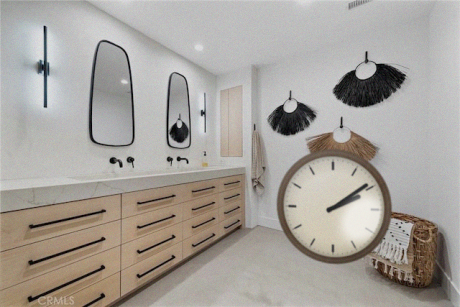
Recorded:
**2:09**
